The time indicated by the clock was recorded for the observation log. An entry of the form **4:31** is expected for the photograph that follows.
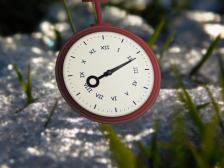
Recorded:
**8:11**
